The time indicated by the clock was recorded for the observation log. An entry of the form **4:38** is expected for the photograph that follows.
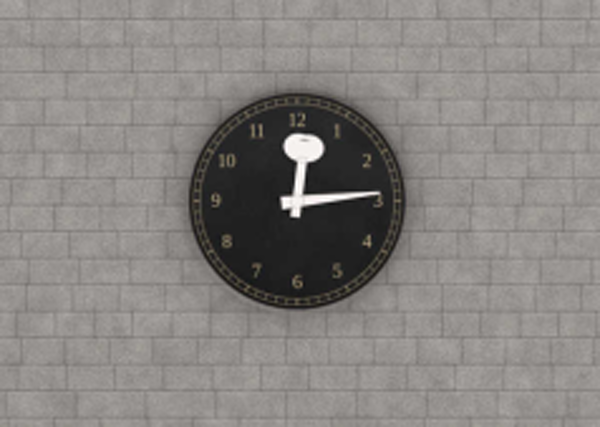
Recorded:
**12:14**
